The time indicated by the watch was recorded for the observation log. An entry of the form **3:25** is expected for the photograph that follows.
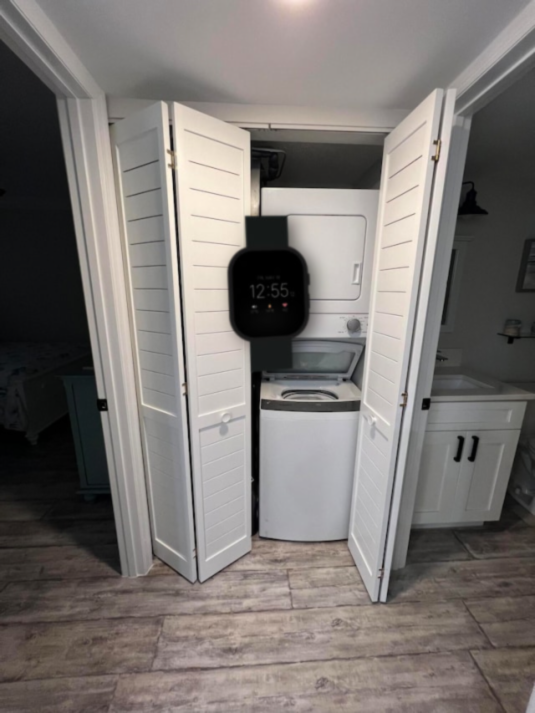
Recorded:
**12:55**
